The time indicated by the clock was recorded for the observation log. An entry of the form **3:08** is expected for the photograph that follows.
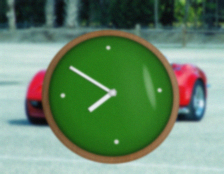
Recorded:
**7:51**
